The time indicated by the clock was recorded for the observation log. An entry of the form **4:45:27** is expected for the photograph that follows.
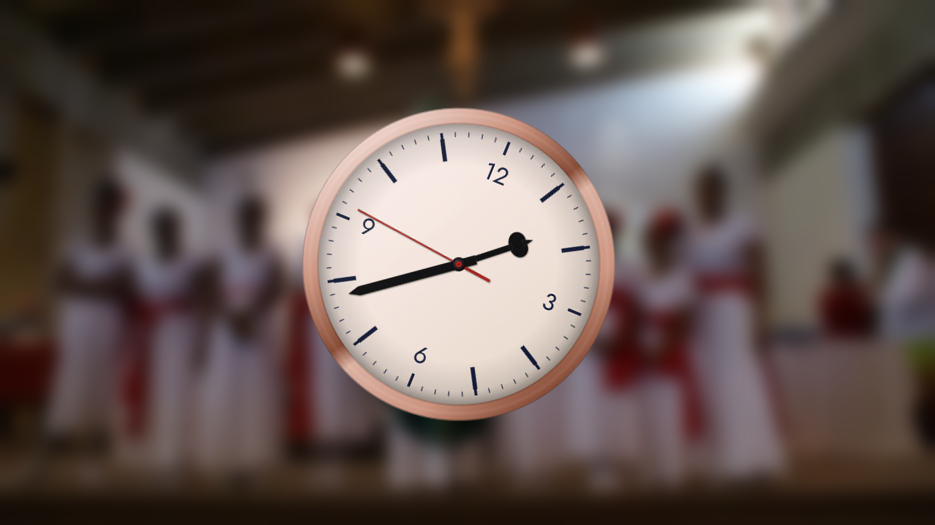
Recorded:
**1:38:46**
